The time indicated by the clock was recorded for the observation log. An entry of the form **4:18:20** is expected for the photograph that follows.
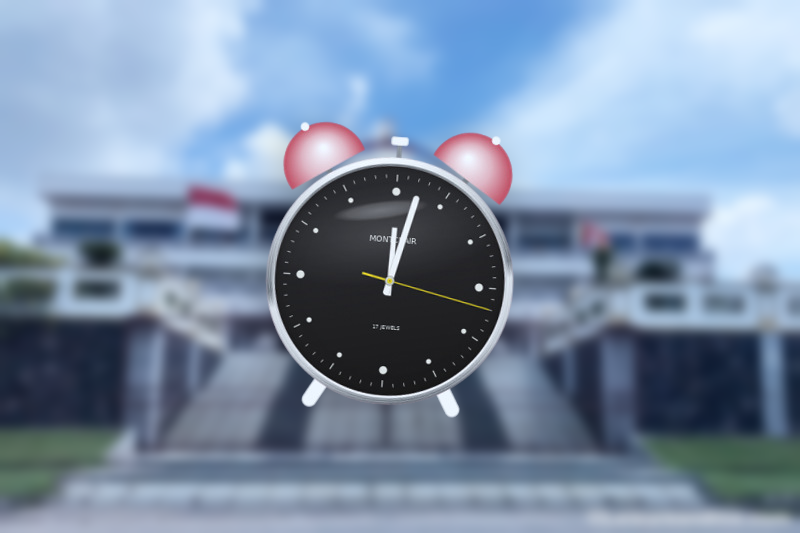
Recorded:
**12:02:17**
